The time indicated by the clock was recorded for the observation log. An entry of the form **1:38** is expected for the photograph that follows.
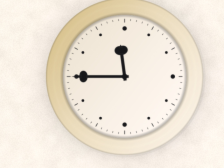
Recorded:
**11:45**
